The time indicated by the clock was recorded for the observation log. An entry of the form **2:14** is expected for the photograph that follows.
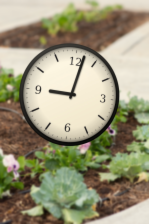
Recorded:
**9:02**
